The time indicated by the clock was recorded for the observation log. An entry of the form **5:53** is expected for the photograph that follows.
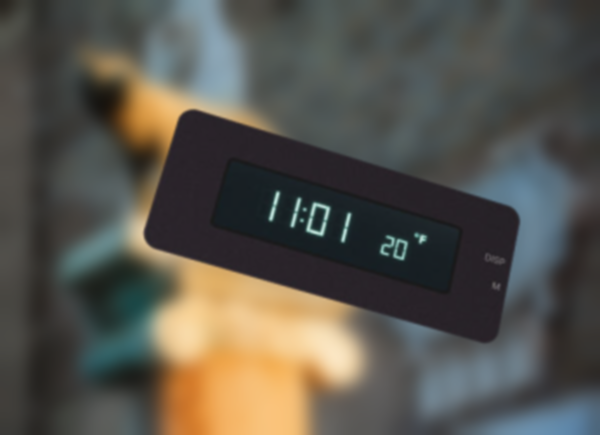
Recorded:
**11:01**
